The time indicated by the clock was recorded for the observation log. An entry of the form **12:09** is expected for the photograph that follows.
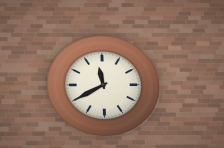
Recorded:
**11:40**
